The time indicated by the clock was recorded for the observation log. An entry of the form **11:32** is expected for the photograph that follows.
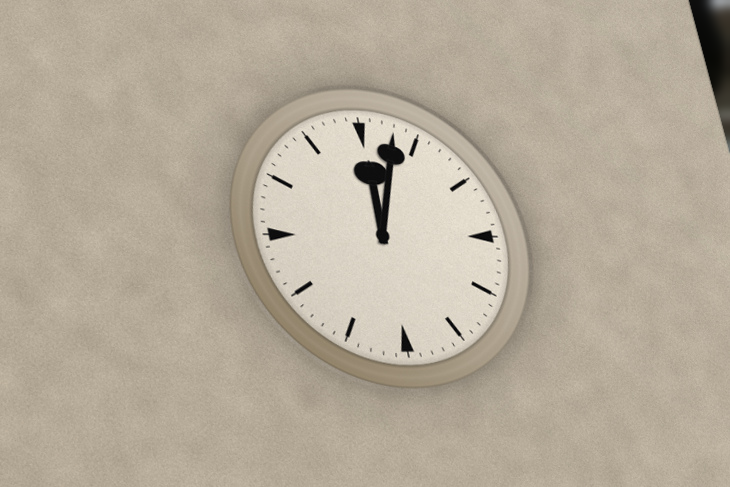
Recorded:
**12:03**
